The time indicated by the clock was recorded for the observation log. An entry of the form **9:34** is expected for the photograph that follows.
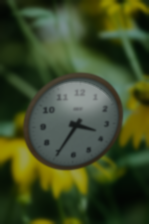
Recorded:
**3:35**
